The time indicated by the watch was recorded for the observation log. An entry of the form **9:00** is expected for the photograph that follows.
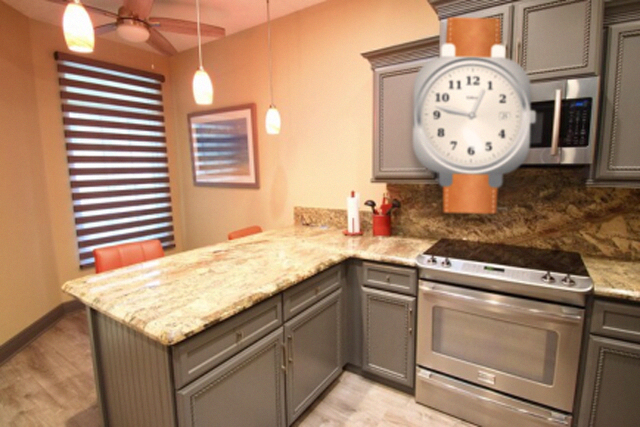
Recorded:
**12:47**
